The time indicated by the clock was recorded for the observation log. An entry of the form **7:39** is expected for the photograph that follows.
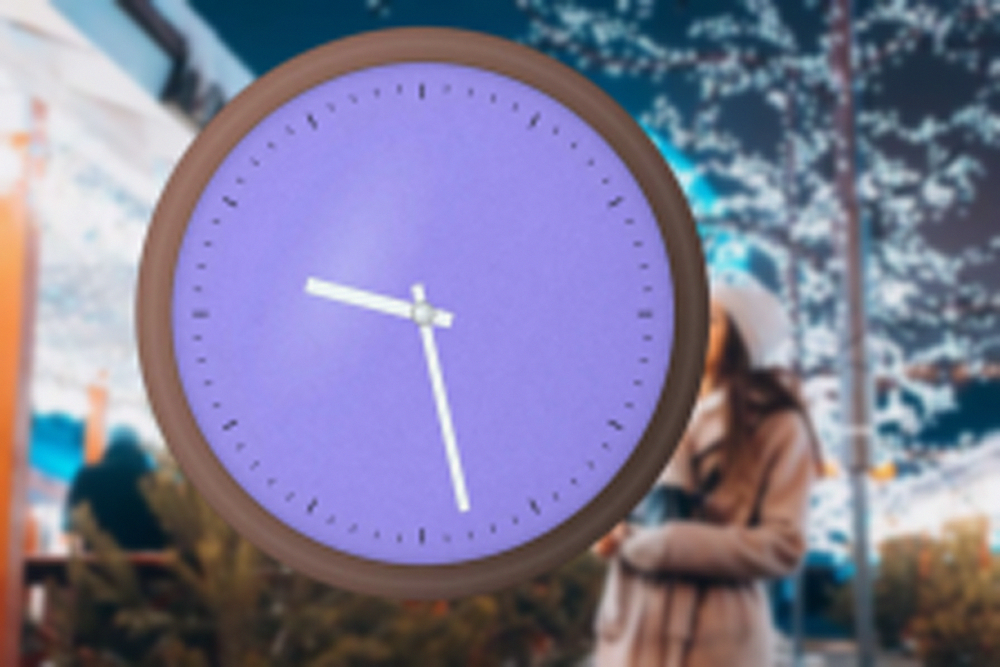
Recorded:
**9:28**
